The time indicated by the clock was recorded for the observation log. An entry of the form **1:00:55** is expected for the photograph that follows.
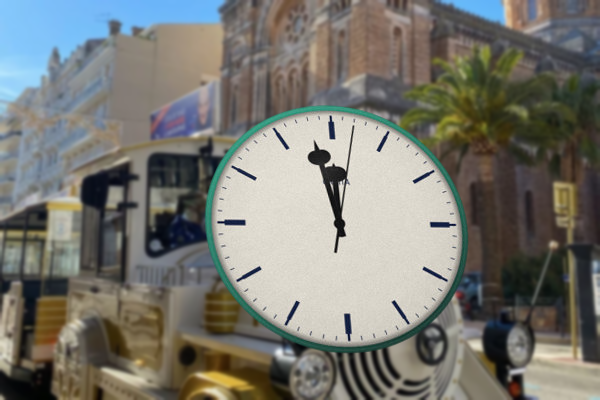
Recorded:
**11:58:02**
